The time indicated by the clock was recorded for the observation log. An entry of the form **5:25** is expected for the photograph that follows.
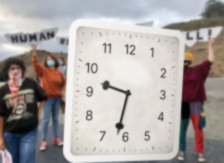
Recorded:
**9:32**
